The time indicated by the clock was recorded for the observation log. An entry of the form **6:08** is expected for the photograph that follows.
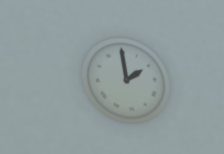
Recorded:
**2:00**
